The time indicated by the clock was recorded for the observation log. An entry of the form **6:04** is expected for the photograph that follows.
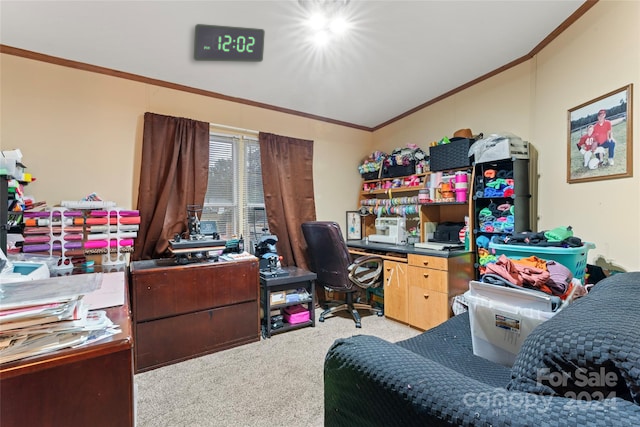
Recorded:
**12:02**
